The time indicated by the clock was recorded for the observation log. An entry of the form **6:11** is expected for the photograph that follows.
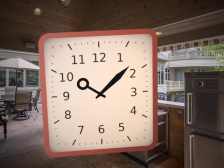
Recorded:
**10:08**
